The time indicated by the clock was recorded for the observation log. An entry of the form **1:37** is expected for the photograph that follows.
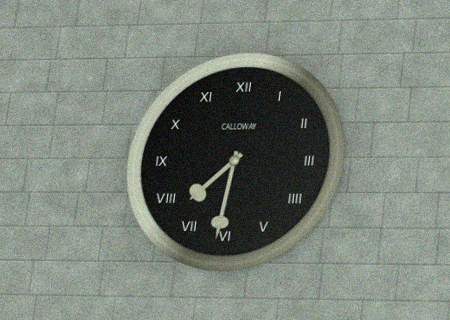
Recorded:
**7:31**
